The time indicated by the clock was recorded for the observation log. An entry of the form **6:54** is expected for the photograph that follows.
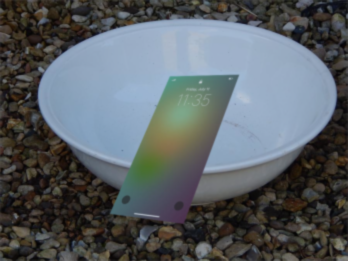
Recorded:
**11:35**
